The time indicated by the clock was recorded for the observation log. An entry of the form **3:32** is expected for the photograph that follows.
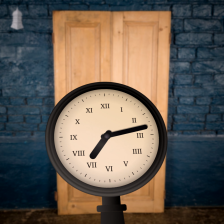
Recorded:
**7:13**
